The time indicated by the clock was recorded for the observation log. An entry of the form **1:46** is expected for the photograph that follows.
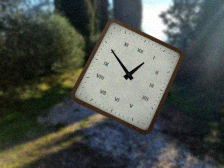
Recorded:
**12:50**
